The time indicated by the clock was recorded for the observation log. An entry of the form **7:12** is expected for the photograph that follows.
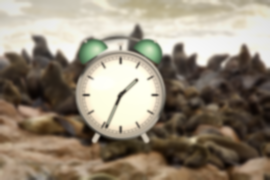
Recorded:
**1:34**
